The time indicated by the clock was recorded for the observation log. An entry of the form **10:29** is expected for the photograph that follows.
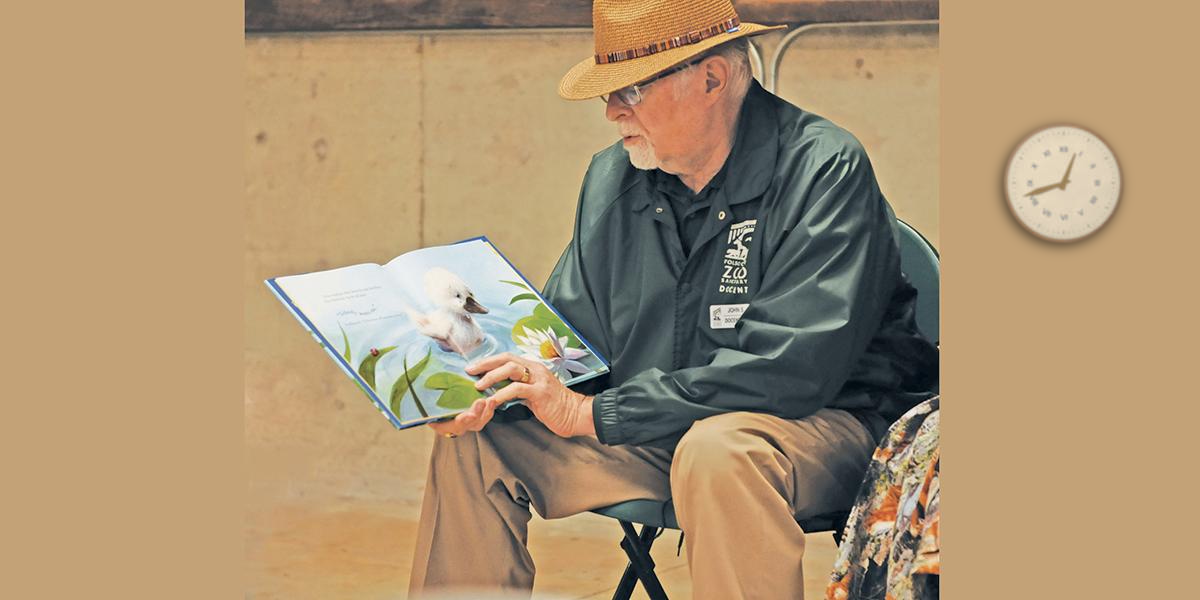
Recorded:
**12:42**
